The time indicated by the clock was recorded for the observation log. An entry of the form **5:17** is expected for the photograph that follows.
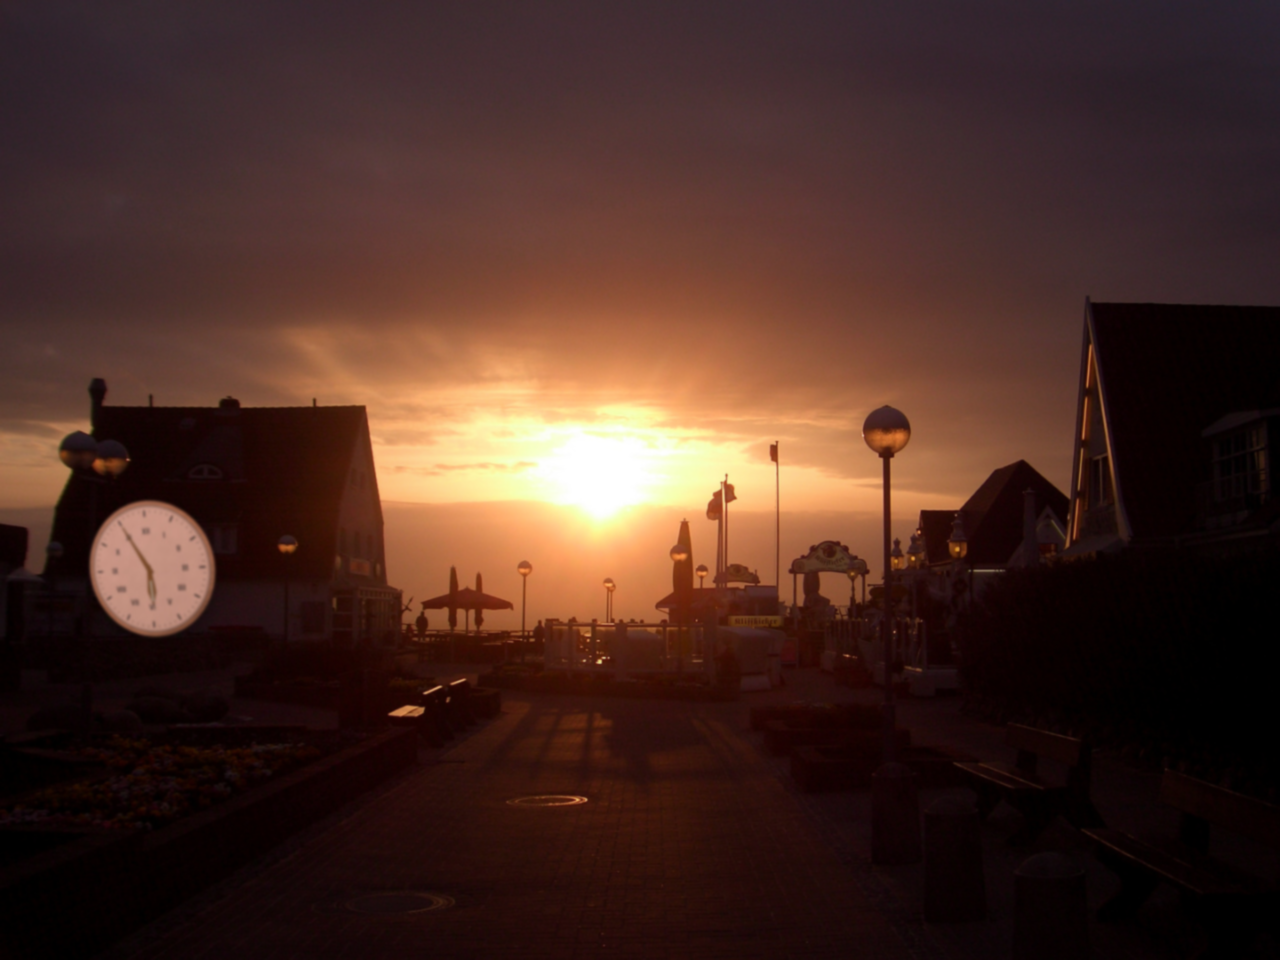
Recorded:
**5:55**
